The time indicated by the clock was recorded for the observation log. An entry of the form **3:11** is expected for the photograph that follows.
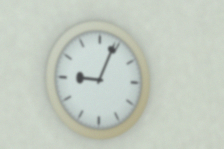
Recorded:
**9:04**
